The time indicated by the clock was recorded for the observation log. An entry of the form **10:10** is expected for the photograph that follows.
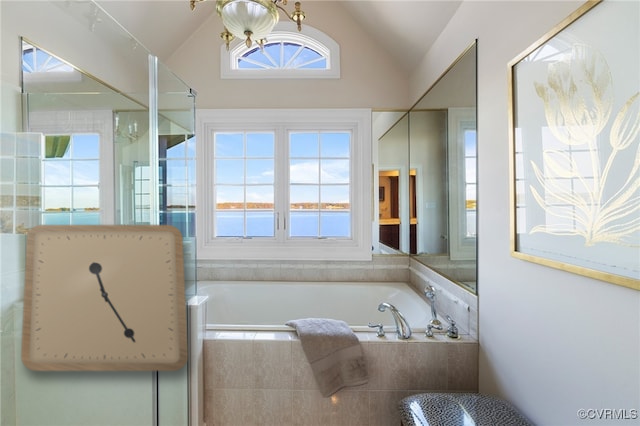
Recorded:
**11:25**
